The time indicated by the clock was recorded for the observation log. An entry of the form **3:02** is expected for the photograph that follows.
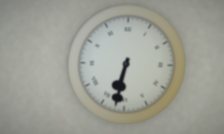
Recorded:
**6:32**
